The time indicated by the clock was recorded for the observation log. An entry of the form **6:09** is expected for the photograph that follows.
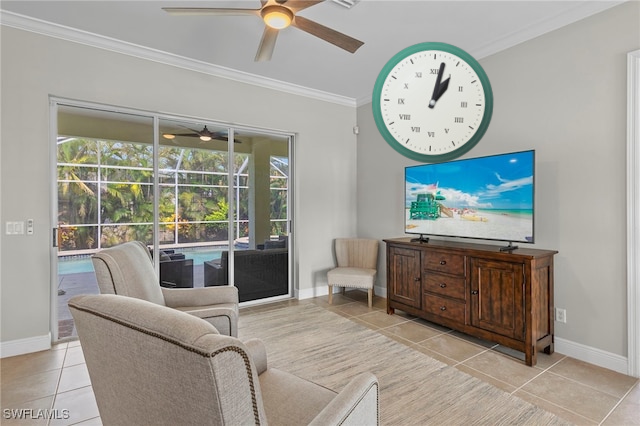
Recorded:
**1:02**
